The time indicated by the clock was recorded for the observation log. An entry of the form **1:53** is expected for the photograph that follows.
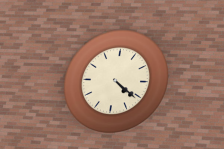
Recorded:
**4:21**
